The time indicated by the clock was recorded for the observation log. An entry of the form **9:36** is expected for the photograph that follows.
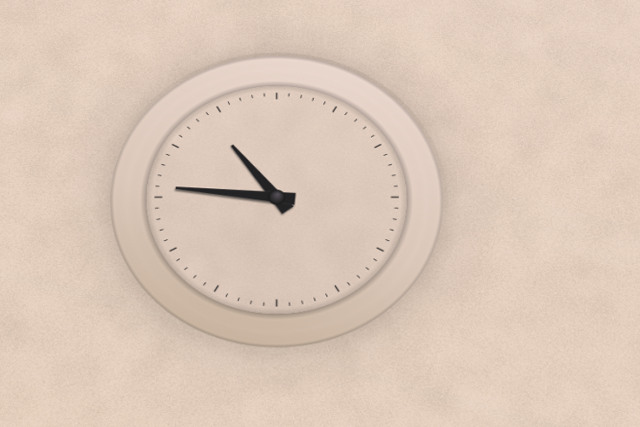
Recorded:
**10:46**
